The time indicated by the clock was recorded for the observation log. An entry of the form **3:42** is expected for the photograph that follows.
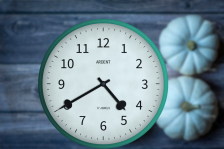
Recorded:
**4:40**
